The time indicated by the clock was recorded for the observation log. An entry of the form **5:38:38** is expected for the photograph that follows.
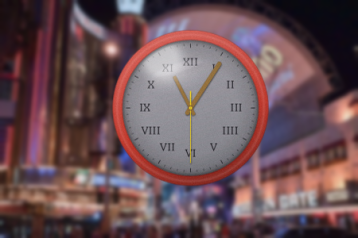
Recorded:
**11:05:30**
